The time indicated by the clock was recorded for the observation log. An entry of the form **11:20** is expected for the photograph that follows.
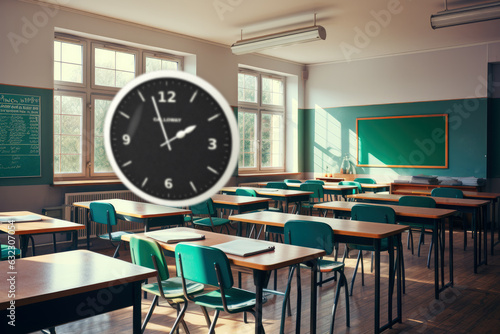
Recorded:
**1:57**
